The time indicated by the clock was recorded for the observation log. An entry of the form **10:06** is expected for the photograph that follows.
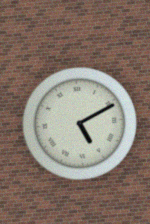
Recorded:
**5:11**
